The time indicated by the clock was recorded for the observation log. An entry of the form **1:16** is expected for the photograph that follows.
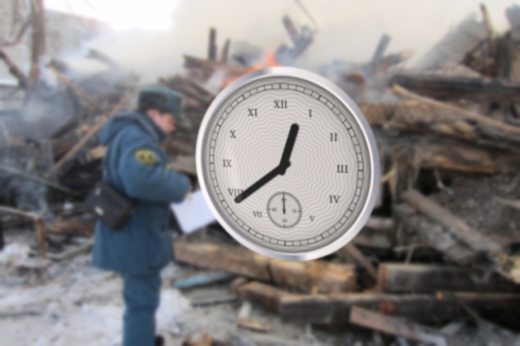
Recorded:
**12:39**
